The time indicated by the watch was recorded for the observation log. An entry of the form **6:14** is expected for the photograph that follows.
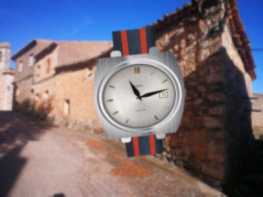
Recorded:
**11:13**
